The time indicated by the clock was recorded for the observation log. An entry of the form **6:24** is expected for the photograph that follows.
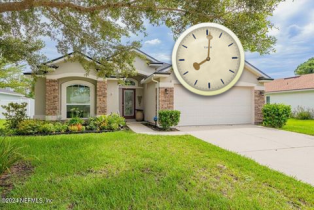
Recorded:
**8:01**
